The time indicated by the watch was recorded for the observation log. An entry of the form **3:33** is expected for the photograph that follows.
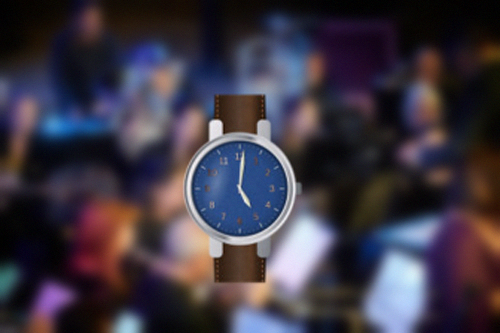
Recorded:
**5:01**
